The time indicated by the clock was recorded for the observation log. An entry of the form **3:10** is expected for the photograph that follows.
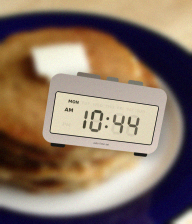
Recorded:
**10:44**
